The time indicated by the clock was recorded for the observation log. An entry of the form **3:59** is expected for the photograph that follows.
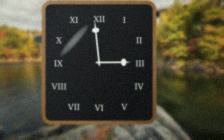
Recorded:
**2:59**
